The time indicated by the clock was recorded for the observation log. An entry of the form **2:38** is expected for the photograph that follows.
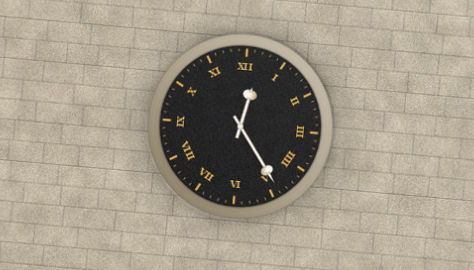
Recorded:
**12:24**
